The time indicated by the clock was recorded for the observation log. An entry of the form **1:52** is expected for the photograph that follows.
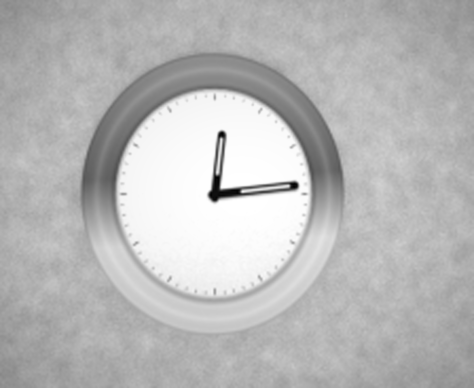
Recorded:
**12:14**
